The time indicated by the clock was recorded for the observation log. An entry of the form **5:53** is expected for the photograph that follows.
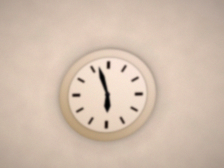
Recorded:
**5:57**
